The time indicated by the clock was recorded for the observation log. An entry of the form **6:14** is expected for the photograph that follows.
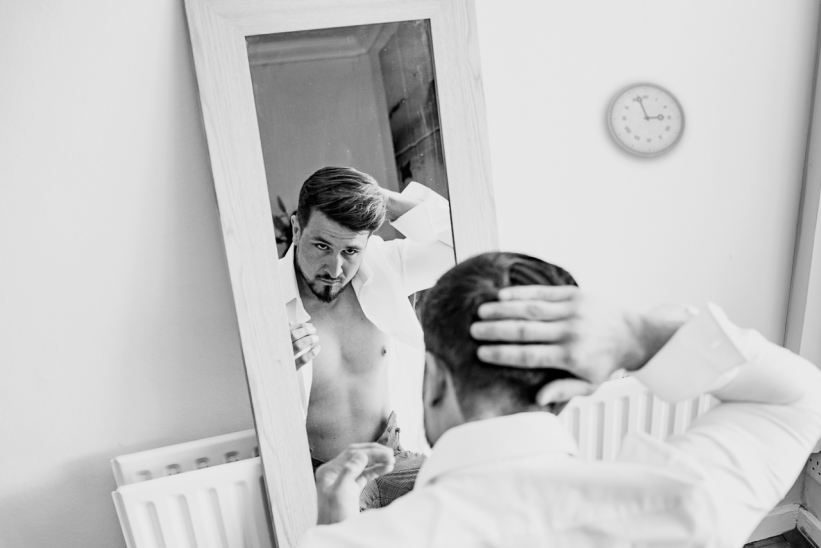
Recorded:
**2:57**
